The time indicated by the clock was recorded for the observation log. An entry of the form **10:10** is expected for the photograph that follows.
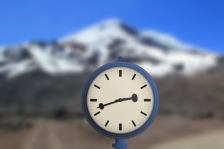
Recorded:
**2:42**
